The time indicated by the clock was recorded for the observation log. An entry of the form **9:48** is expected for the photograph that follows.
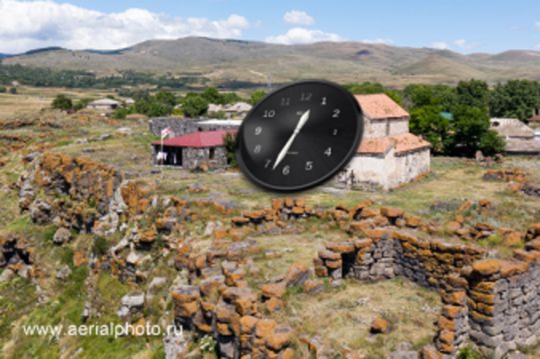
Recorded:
**12:33**
